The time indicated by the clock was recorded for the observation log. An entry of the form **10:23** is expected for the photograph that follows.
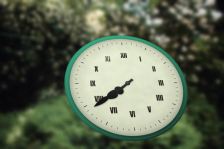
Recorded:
**7:39**
